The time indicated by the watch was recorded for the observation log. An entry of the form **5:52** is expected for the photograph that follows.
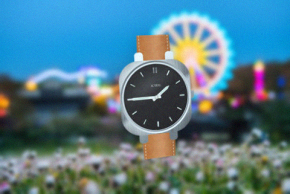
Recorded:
**1:45**
